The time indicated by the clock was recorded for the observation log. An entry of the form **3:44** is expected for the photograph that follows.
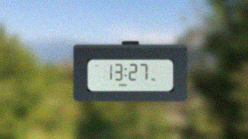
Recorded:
**13:27**
